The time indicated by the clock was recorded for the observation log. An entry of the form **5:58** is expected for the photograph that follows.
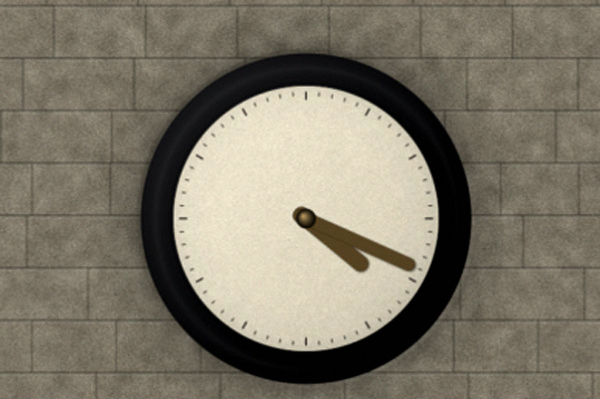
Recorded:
**4:19**
